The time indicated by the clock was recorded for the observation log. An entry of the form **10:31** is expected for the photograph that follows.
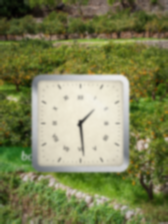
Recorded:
**1:29**
